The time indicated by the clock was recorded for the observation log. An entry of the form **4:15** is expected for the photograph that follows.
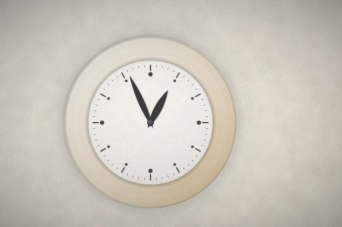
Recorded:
**12:56**
